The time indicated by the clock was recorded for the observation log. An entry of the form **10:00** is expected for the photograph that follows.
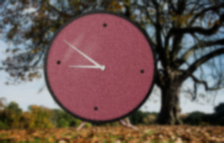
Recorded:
**8:50**
